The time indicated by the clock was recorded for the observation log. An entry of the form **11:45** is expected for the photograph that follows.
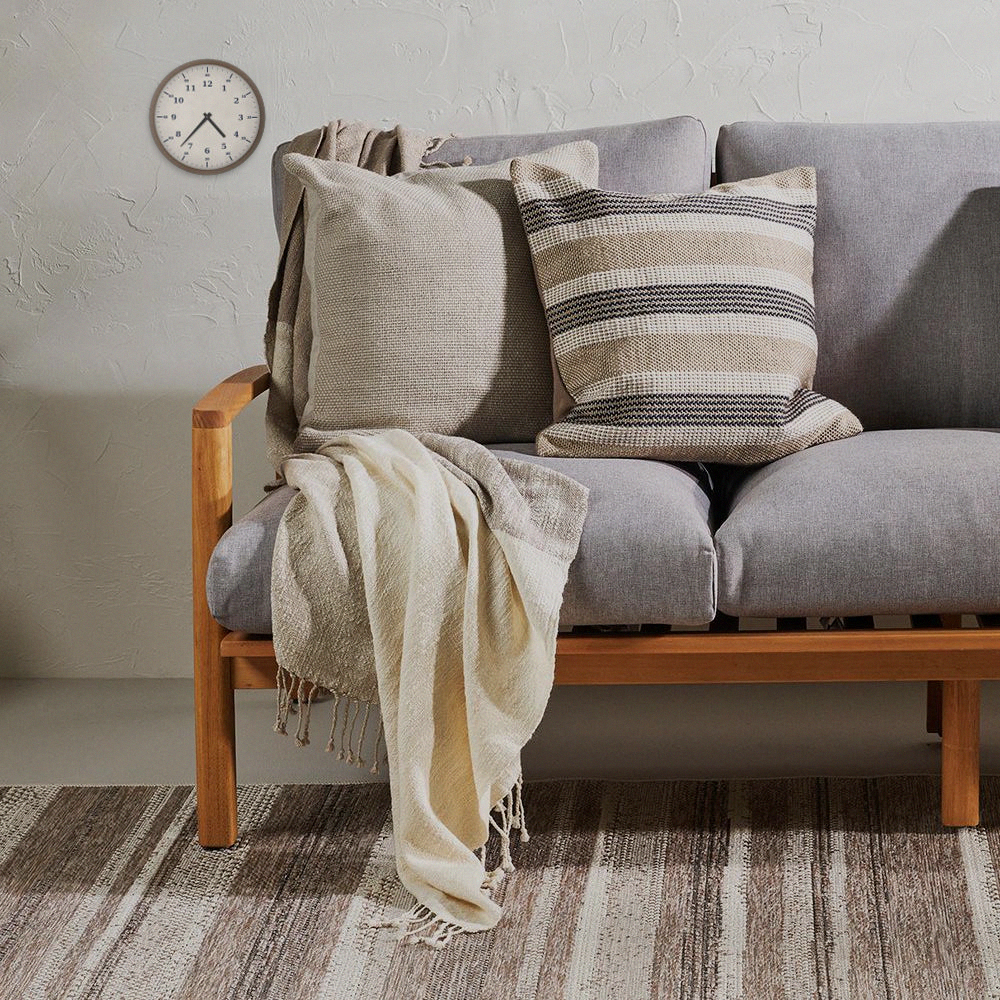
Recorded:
**4:37**
